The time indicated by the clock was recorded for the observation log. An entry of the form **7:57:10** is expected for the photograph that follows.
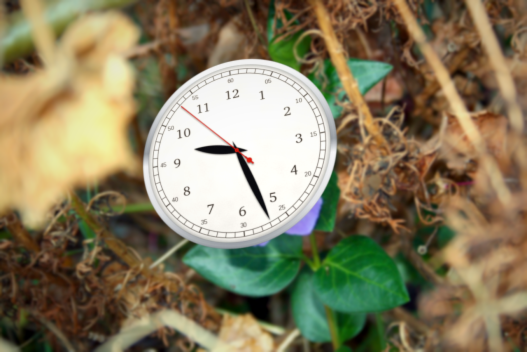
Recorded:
**9:26:53**
